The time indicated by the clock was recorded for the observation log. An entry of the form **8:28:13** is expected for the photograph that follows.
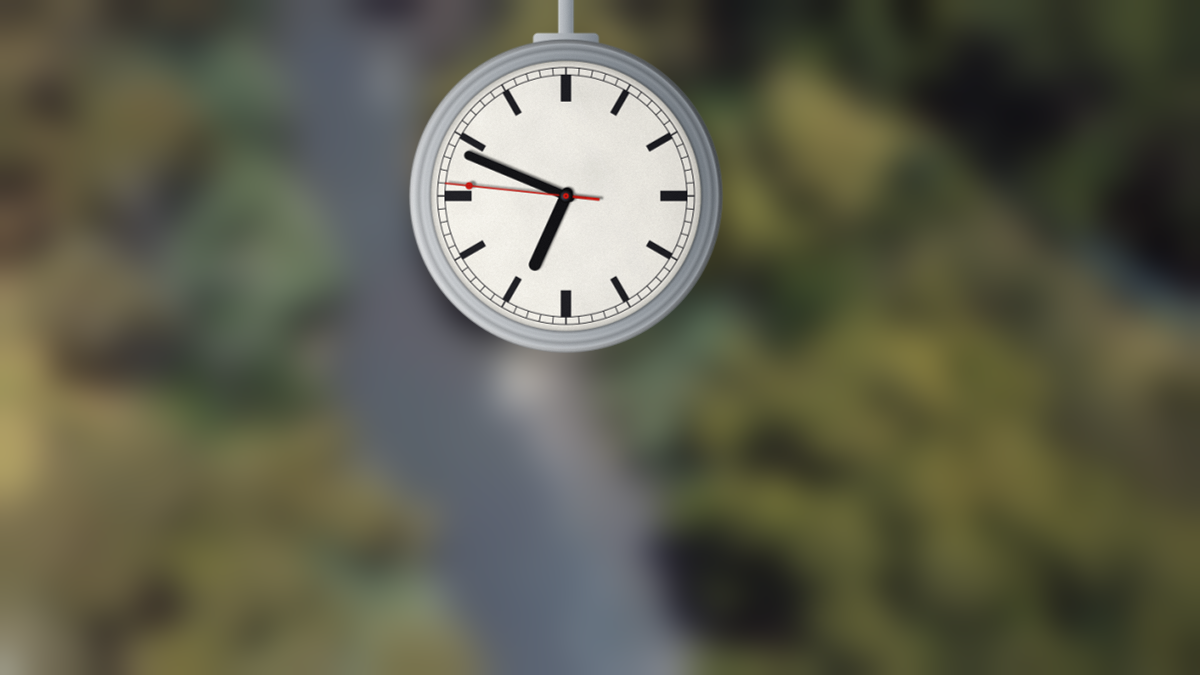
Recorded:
**6:48:46**
